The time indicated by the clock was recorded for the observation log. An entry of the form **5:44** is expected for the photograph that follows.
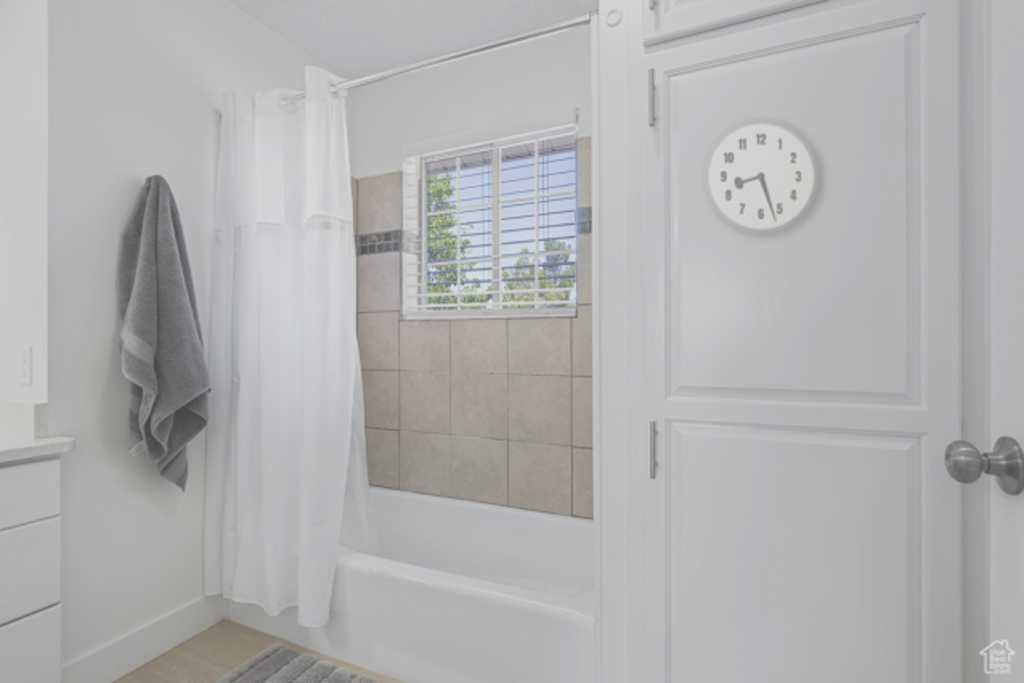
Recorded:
**8:27**
